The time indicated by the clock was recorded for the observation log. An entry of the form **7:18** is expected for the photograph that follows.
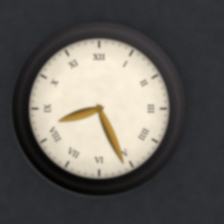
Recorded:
**8:26**
